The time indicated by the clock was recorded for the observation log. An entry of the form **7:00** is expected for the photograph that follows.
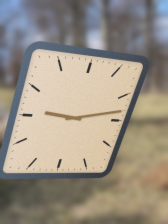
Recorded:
**9:13**
